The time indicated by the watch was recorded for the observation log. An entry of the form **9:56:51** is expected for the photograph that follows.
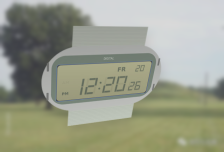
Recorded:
**12:20:26**
